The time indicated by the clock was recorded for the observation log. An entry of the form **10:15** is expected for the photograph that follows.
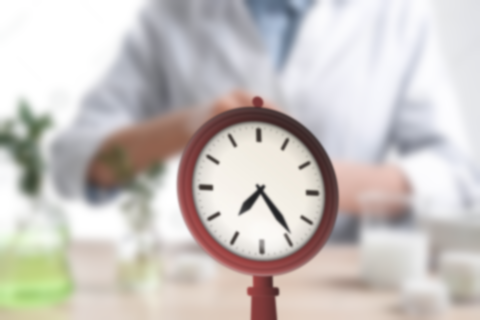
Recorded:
**7:24**
